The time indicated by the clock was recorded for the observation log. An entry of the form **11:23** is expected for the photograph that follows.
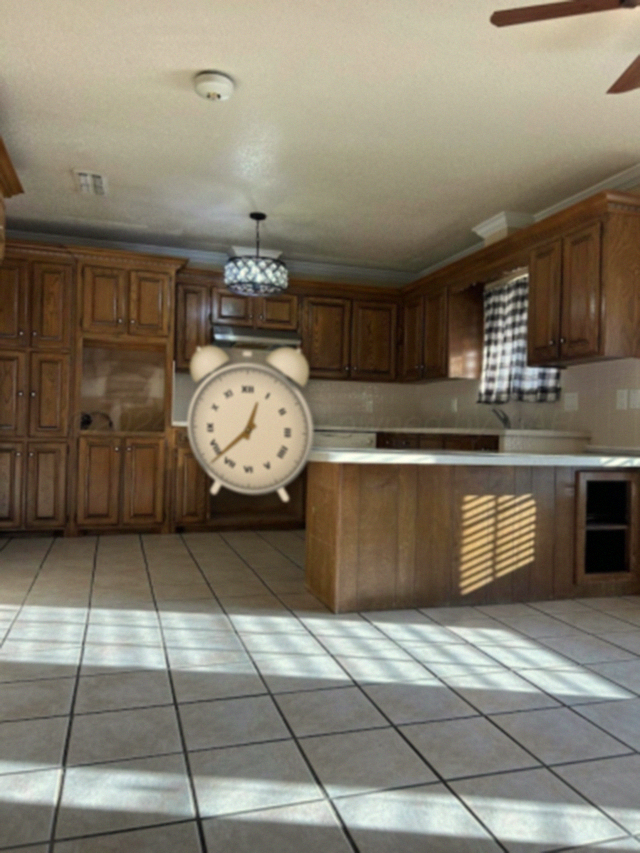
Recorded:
**12:38**
